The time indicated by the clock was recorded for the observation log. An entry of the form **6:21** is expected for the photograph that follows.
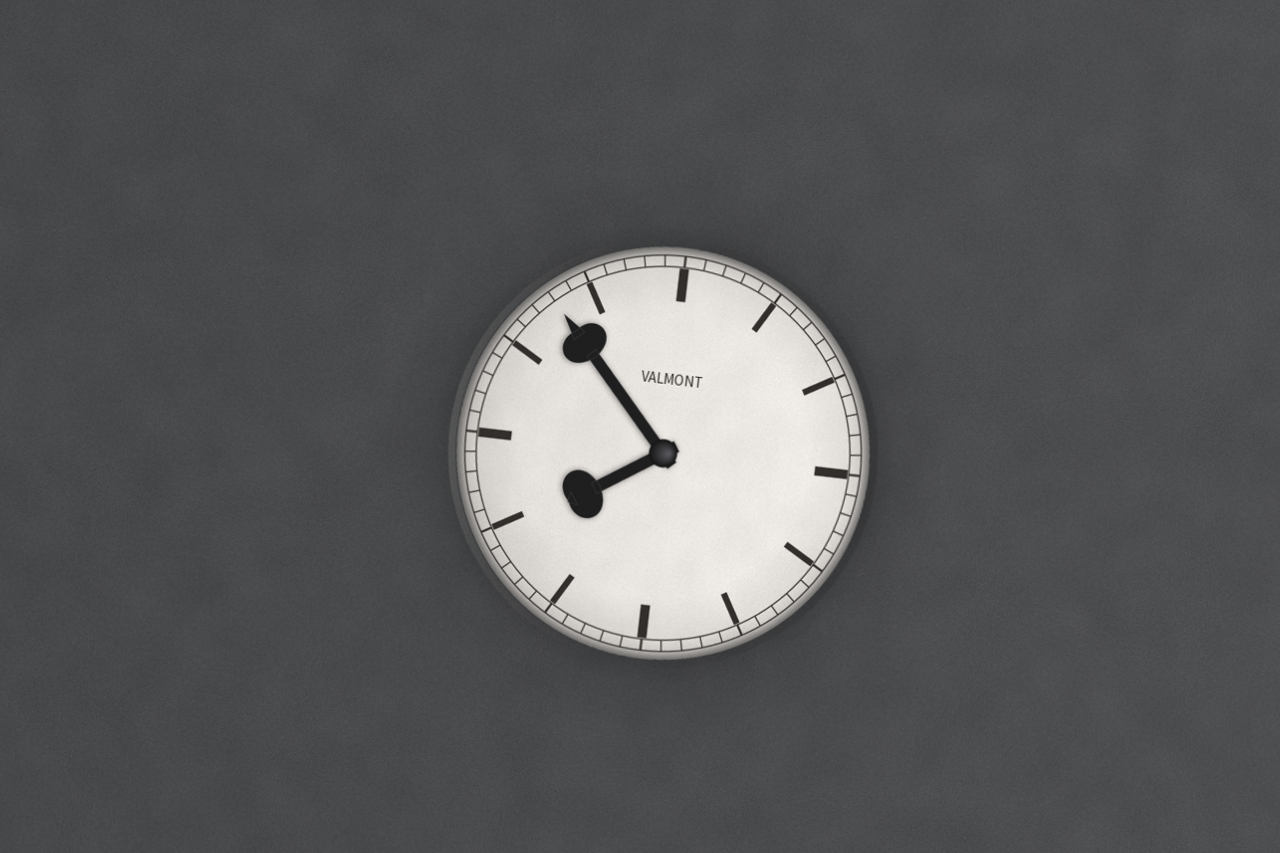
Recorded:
**7:53**
